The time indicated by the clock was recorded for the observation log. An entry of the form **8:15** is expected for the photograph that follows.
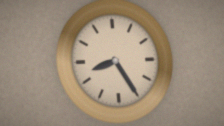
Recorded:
**8:25**
